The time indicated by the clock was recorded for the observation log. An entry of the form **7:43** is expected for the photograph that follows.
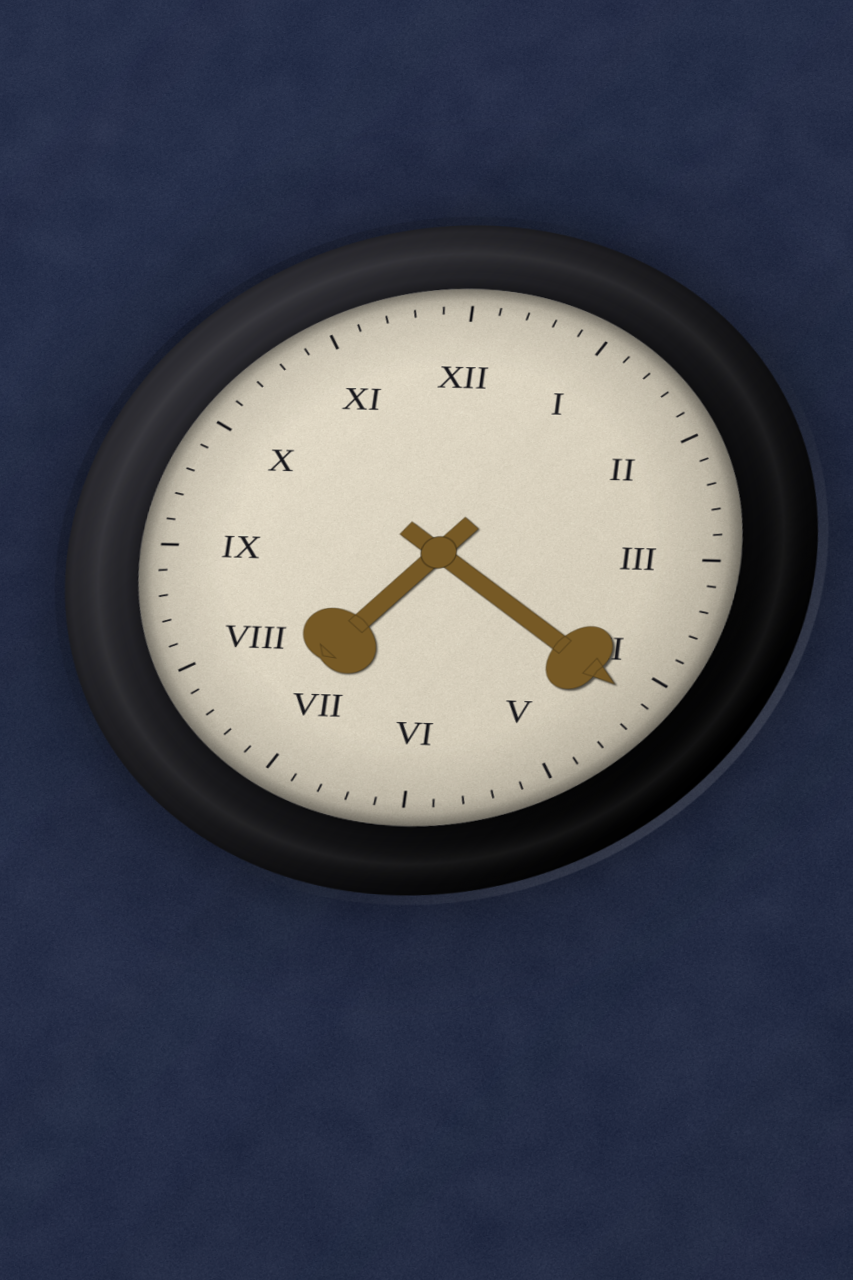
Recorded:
**7:21**
